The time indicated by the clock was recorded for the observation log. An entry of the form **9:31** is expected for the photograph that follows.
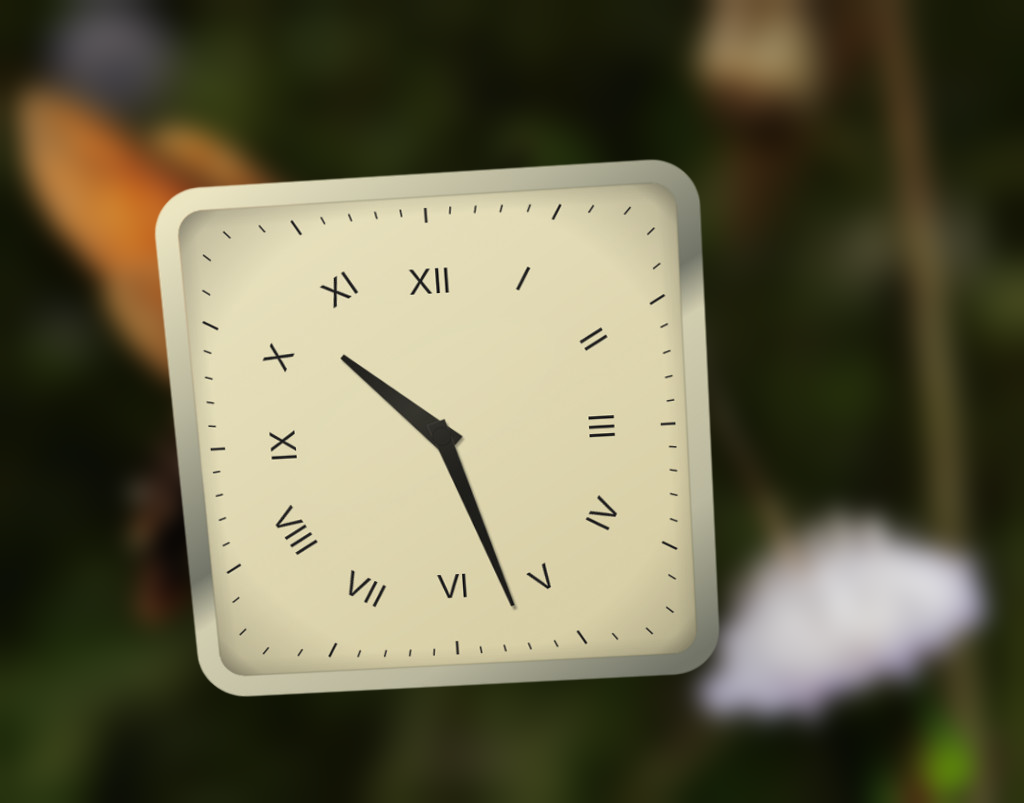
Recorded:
**10:27**
